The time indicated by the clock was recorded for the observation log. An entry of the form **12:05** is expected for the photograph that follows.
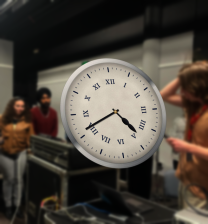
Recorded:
**4:41**
